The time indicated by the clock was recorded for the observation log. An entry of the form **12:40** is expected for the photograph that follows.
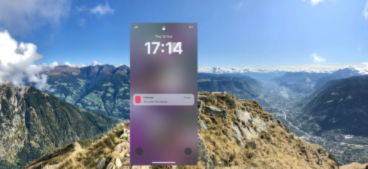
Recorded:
**17:14**
